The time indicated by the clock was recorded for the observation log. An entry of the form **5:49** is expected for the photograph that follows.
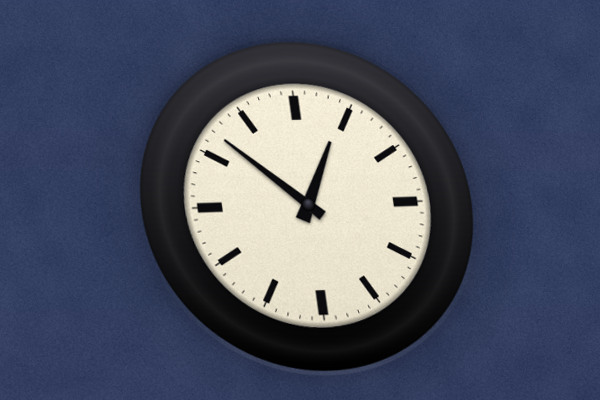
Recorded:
**12:52**
